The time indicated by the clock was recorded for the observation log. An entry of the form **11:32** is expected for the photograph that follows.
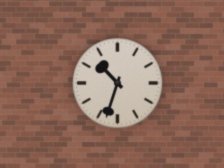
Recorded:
**10:33**
